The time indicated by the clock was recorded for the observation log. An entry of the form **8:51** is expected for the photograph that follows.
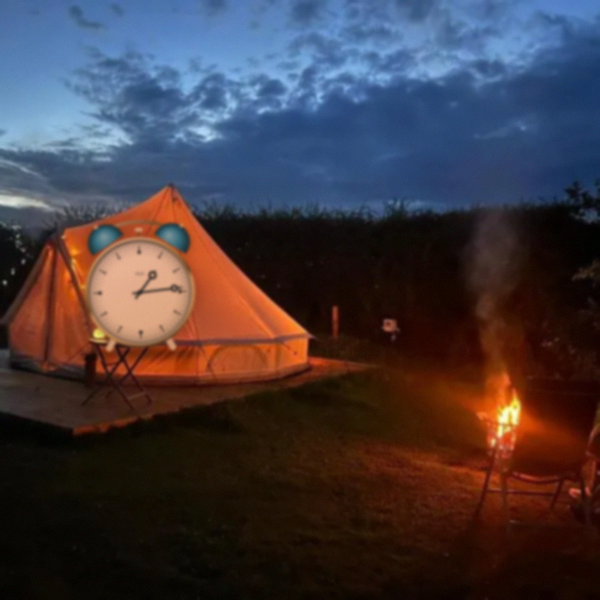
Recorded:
**1:14**
